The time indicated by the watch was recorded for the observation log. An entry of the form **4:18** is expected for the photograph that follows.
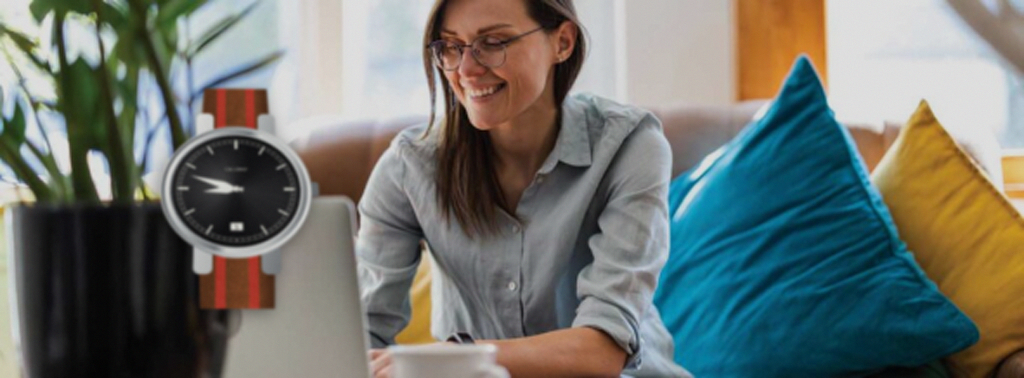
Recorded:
**8:48**
